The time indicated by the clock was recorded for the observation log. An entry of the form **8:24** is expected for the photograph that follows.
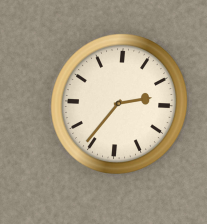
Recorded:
**2:36**
